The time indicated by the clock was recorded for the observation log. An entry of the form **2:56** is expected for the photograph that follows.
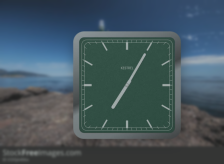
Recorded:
**7:05**
